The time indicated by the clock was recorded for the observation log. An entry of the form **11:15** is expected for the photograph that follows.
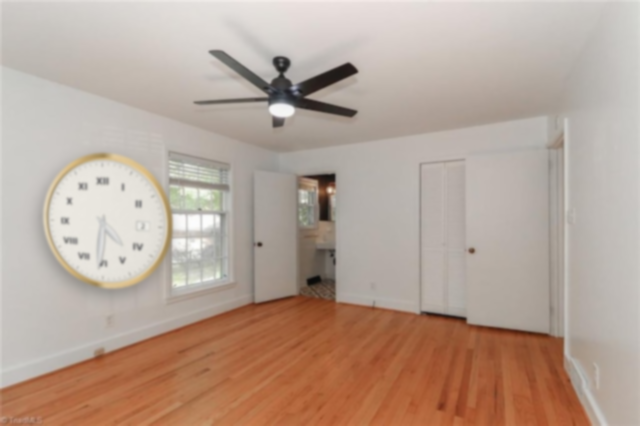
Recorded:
**4:31**
